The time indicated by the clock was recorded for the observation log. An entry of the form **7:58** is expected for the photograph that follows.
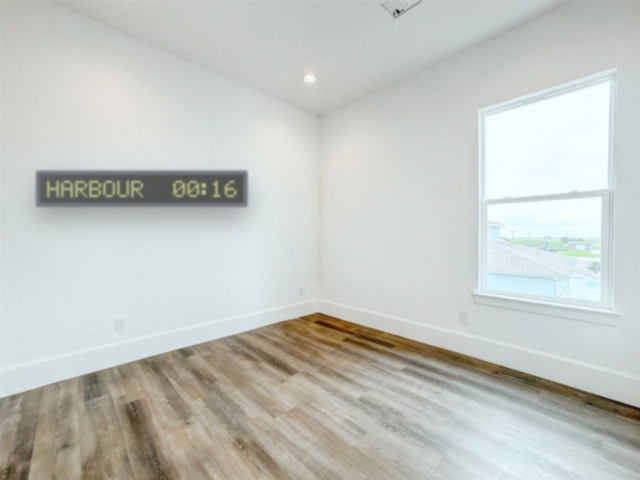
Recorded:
**0:16**
